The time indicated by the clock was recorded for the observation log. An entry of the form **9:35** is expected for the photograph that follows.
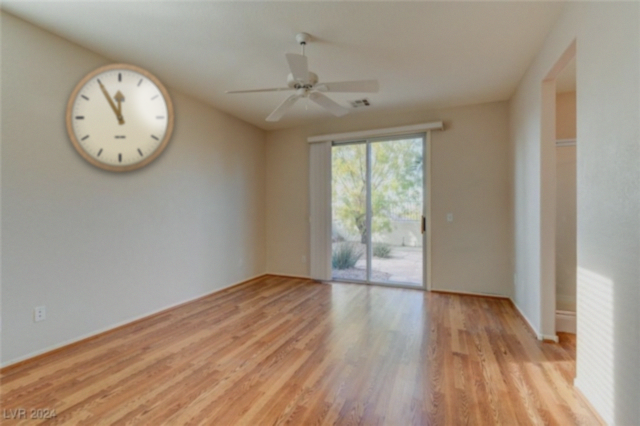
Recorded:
**11:55**
